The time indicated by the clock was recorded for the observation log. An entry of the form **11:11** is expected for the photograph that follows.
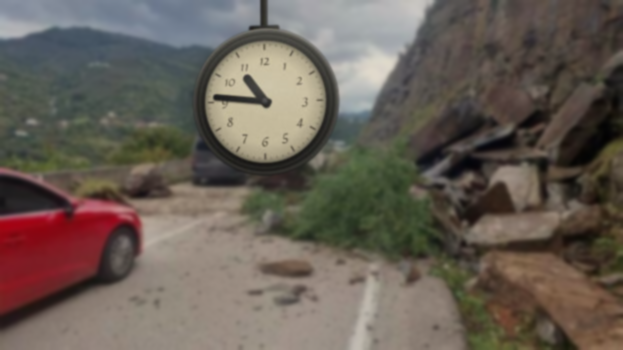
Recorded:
**10:46**
